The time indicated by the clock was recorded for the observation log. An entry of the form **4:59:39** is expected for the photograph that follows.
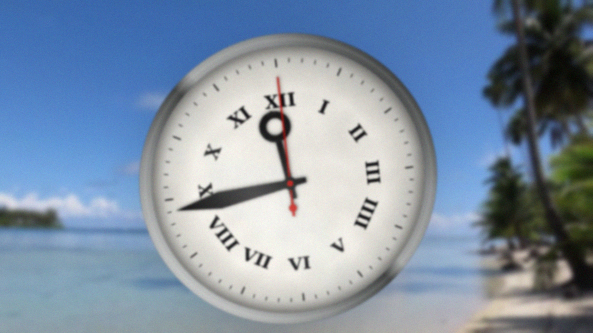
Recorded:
**11:44:00**
